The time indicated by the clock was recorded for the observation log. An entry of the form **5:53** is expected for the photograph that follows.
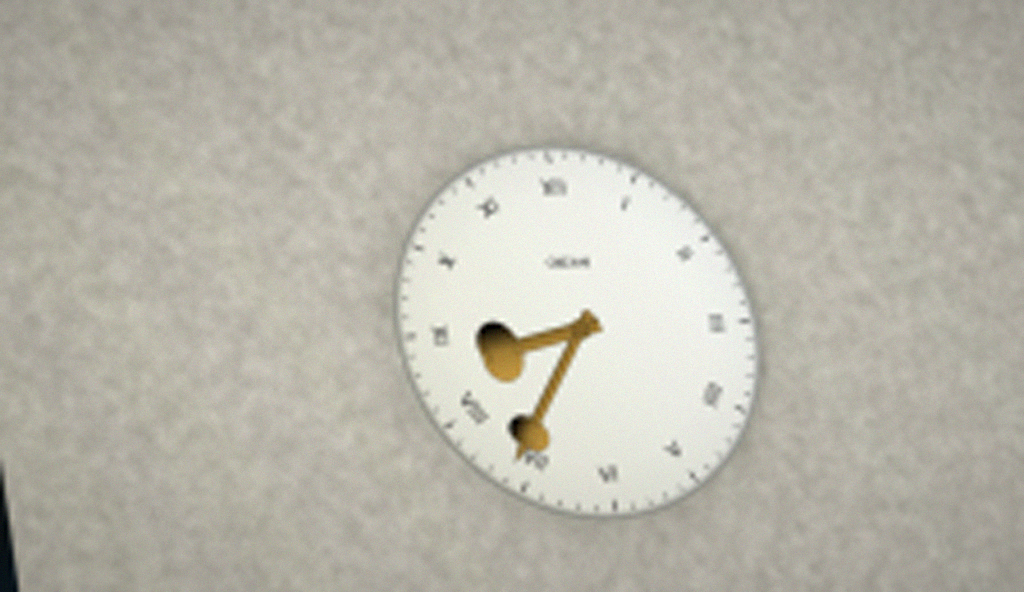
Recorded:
**8:36**
